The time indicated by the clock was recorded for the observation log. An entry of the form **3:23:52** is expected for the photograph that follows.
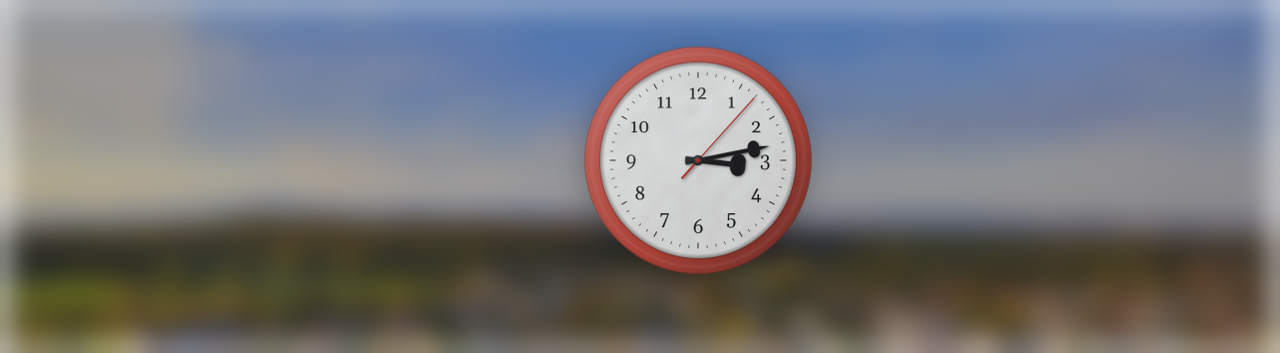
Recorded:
**3:13:07**
